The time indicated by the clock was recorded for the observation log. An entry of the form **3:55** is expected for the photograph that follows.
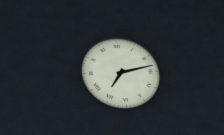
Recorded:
**7:13**
